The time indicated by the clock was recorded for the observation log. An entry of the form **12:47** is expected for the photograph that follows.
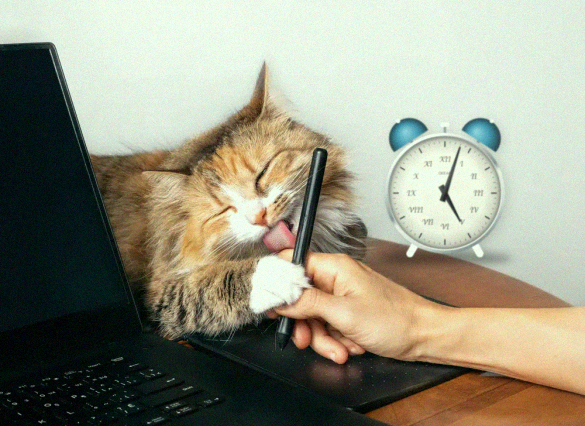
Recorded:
**5:03**
